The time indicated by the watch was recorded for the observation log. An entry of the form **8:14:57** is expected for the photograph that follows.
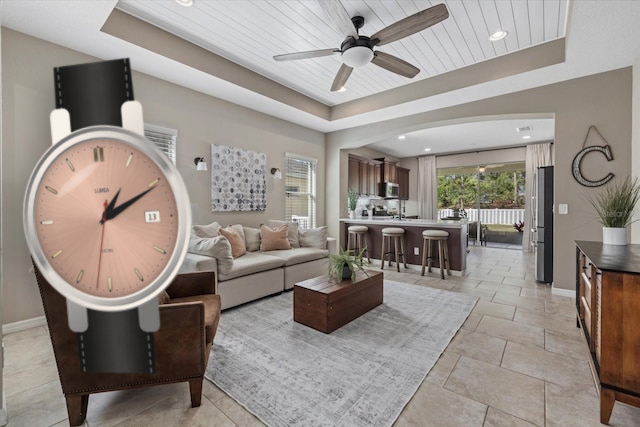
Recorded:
**1:10:32**
